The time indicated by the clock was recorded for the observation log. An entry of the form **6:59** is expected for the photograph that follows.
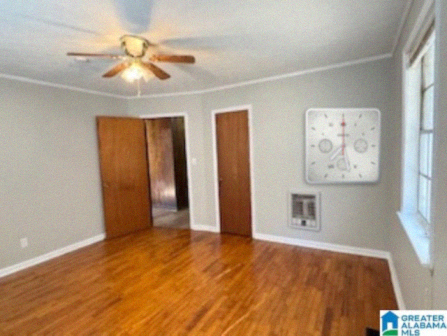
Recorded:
**7:28**
